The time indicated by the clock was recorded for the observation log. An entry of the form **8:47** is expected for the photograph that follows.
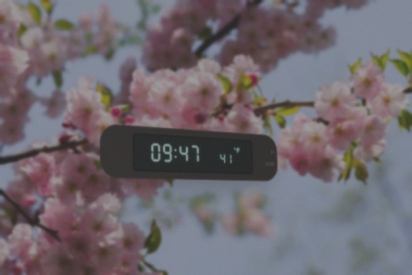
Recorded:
**9:47**
